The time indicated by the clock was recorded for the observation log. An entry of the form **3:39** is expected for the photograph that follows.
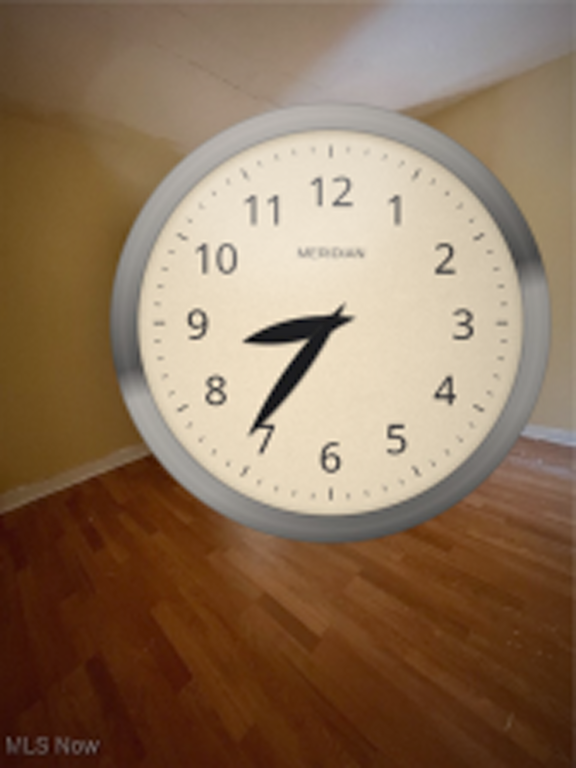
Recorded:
**8:36**
